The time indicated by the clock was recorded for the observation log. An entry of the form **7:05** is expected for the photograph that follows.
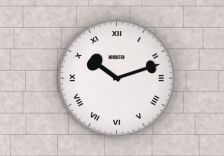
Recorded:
**10:12**
